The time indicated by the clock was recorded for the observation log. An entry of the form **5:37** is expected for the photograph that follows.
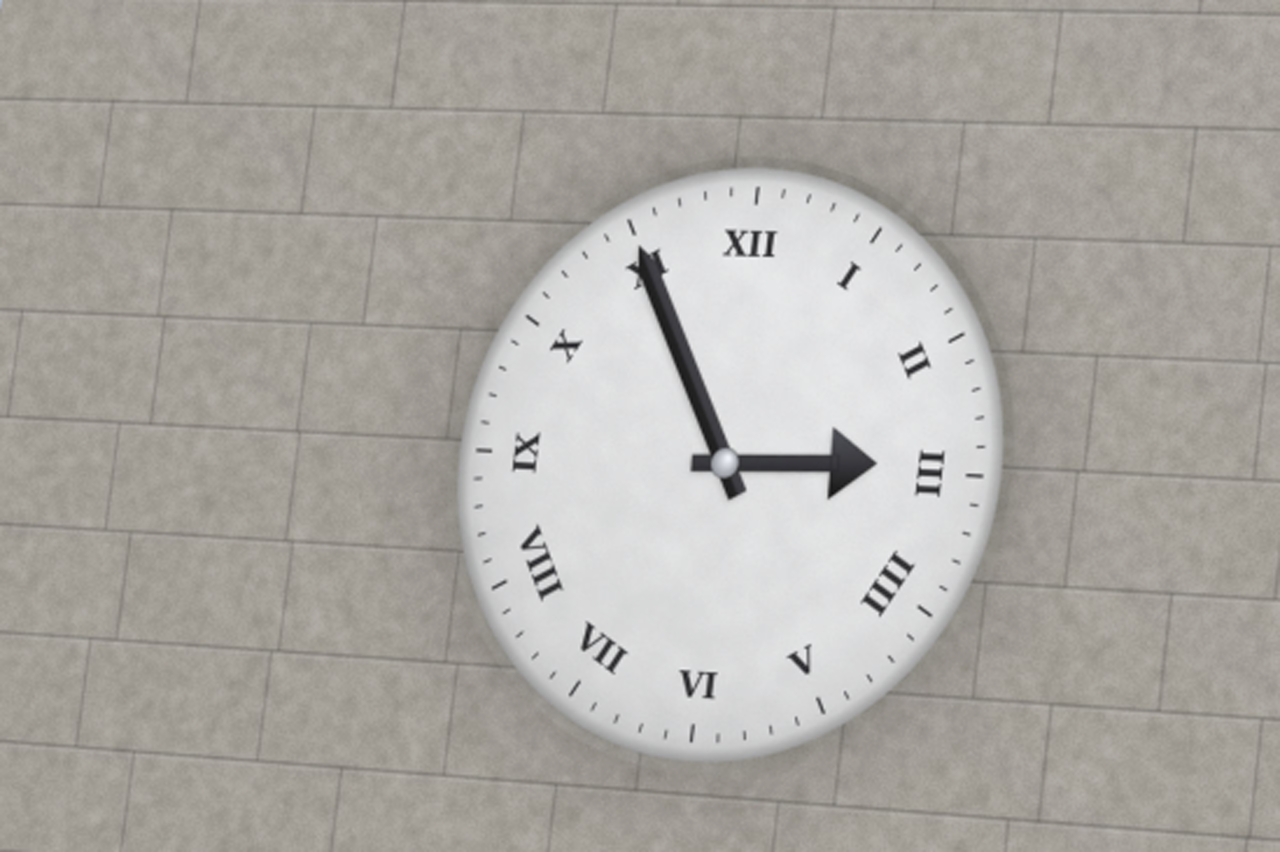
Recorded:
**2:55**
